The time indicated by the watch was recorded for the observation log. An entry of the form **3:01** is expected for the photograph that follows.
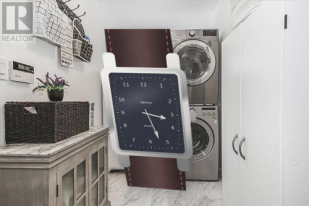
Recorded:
**3:27**
